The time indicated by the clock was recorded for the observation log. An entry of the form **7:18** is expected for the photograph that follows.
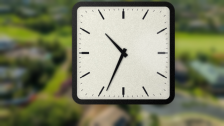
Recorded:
**10:34**
